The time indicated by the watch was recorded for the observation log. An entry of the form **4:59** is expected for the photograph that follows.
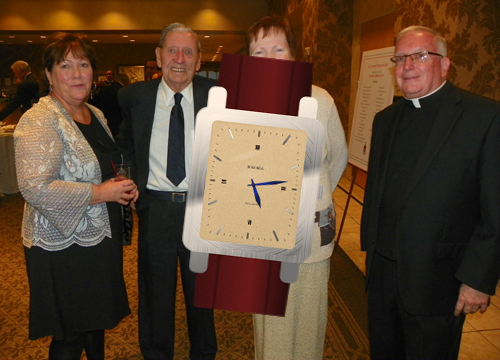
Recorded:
**5:13**
